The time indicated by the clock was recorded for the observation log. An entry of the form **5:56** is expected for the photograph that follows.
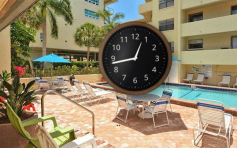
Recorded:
**12:43**
